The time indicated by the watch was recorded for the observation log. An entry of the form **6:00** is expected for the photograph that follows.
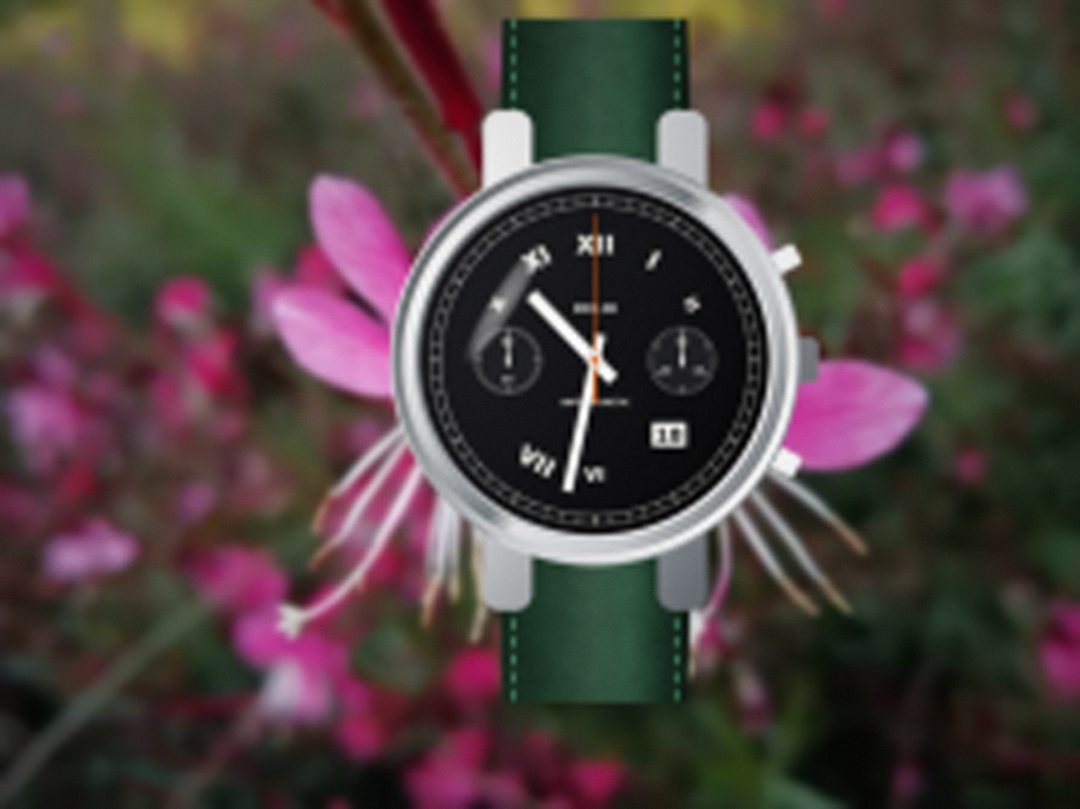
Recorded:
**10:32**
